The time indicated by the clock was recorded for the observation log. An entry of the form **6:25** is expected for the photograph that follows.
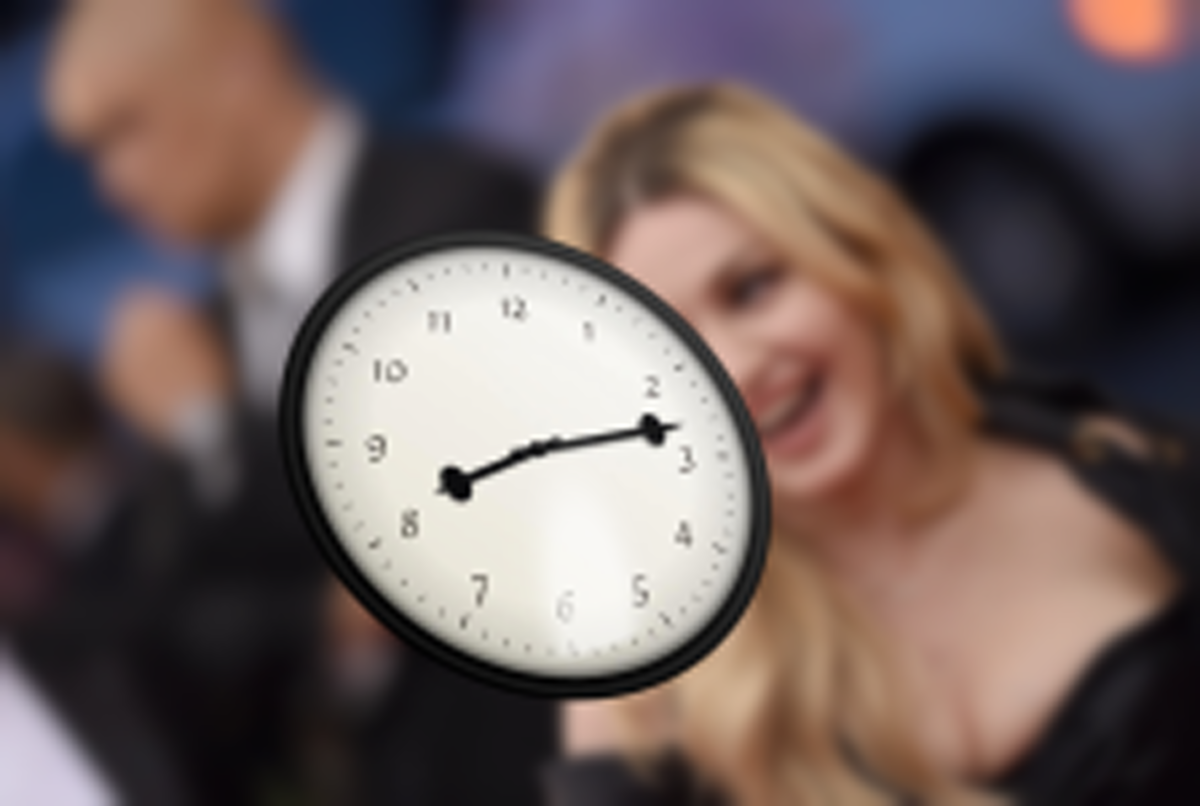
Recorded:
**8:13**
